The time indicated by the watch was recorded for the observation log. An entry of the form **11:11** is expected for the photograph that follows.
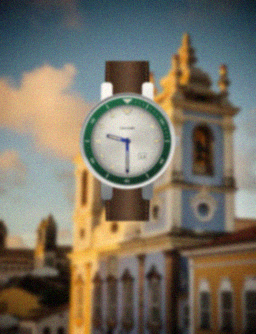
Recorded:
**9:30**
